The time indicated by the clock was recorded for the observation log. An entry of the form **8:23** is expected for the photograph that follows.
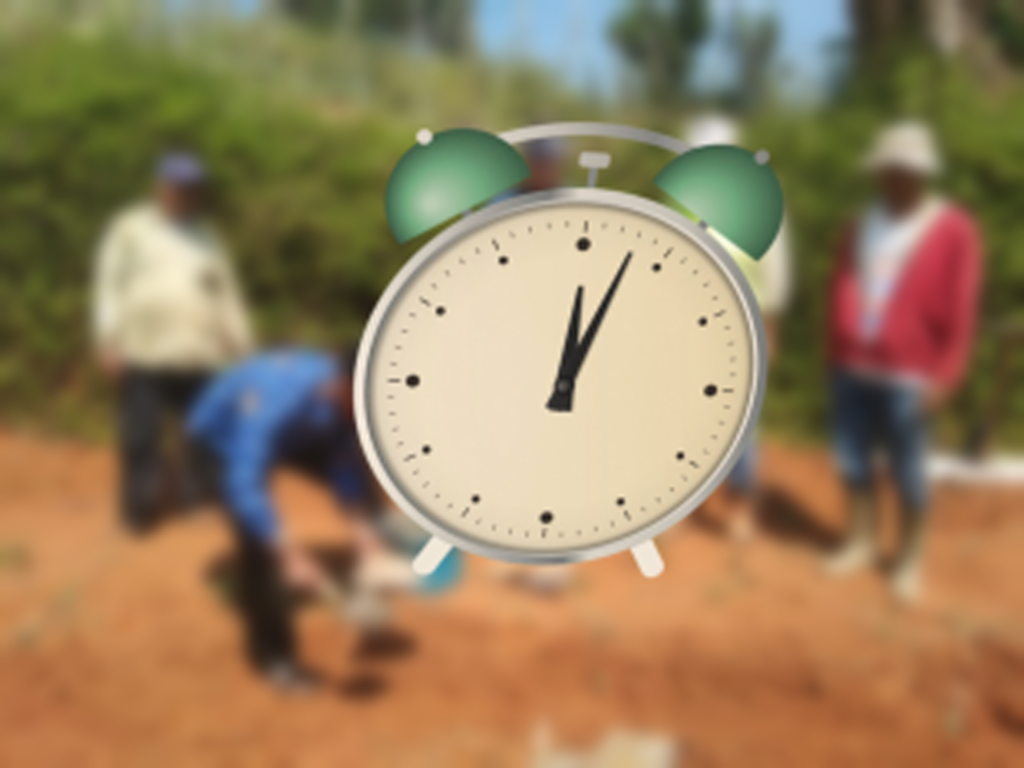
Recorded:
**12:03**
